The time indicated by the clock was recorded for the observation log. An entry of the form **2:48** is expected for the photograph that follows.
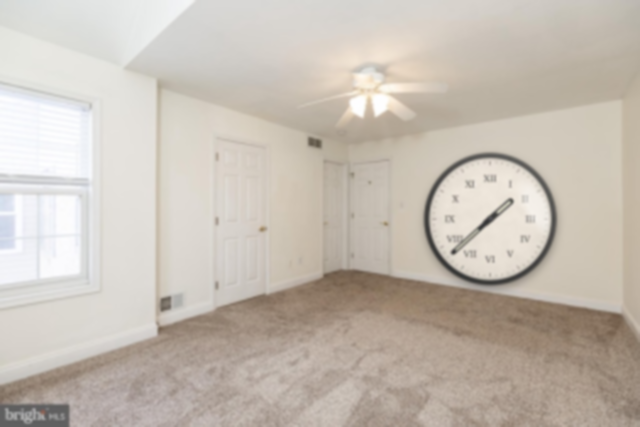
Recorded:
**1:38**
